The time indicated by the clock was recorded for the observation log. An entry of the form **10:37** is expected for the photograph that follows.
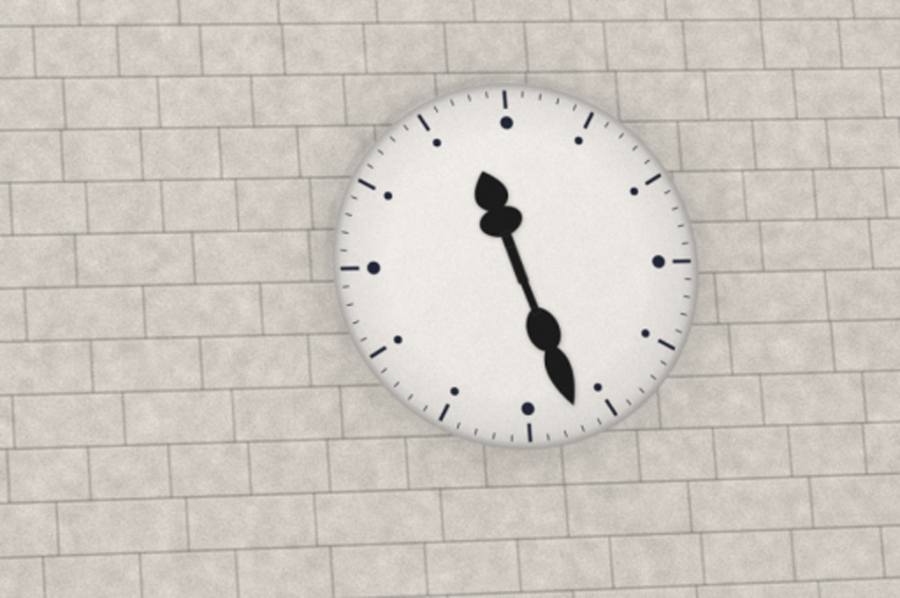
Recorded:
**11:27**
